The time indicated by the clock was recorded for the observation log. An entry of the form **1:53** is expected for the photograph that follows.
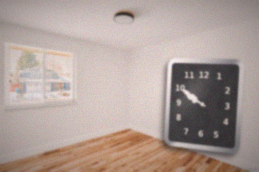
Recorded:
**9:50**
